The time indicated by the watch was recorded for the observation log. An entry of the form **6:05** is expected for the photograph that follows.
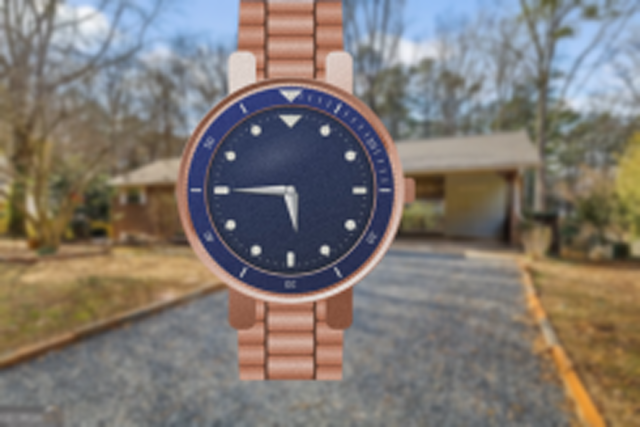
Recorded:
**5:45**
